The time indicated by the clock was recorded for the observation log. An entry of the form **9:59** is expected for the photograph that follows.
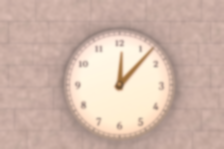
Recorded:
**12:07**
